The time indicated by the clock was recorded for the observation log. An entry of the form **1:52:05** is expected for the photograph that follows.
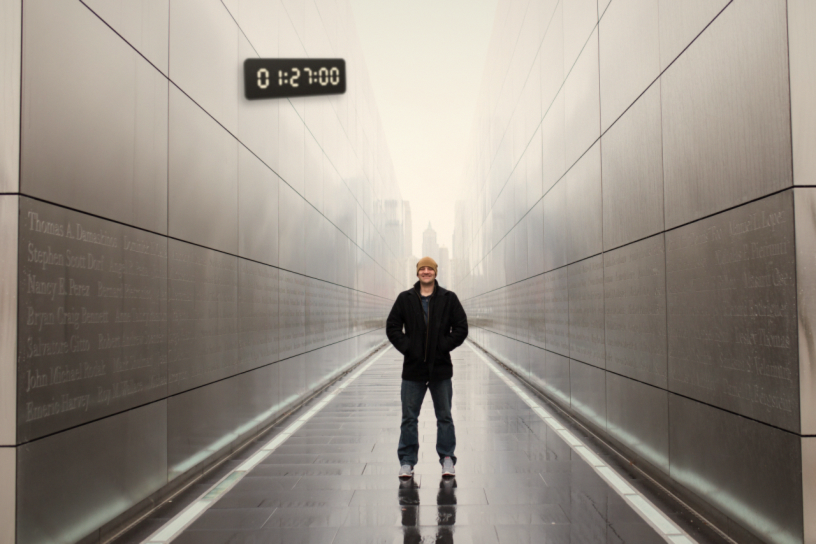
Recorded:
**1:27:00**
